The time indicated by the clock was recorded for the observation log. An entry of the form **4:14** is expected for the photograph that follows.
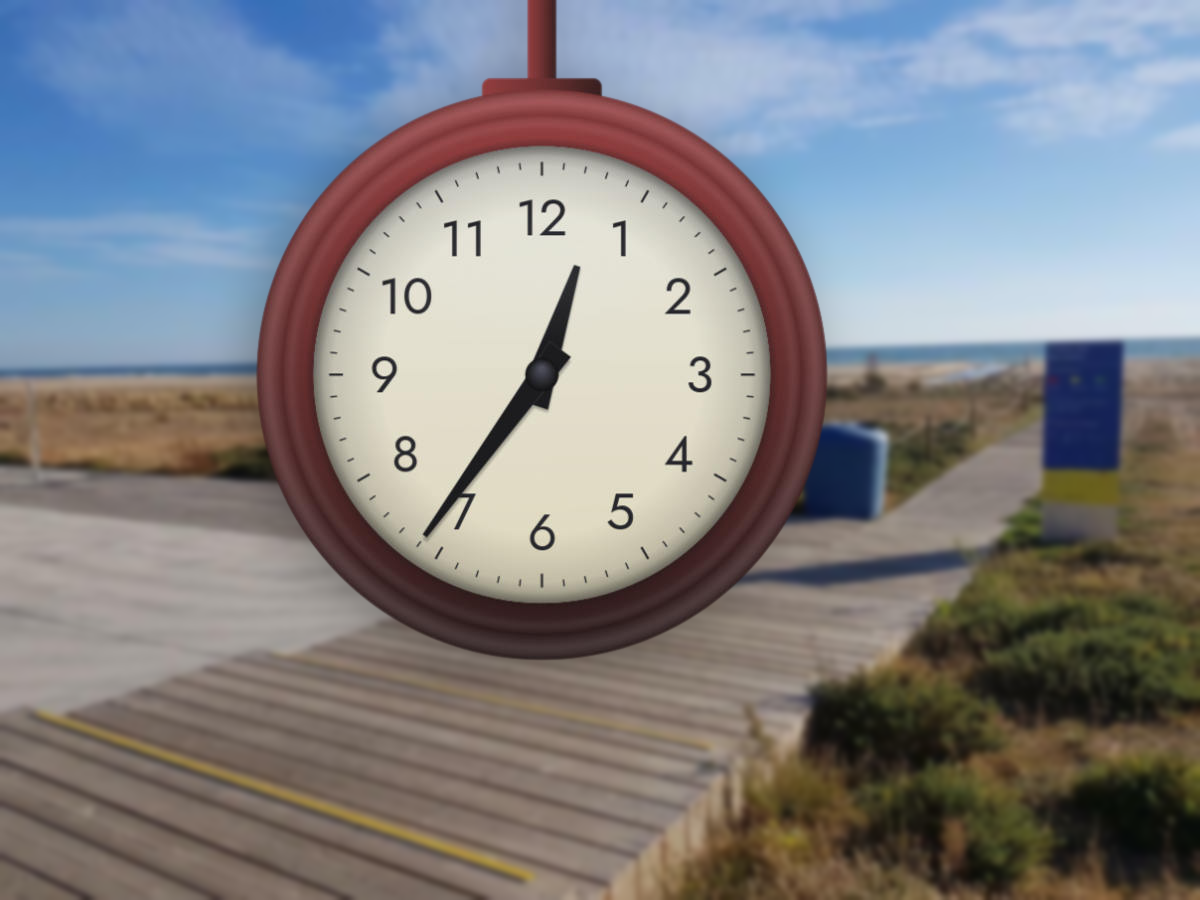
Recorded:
**12:36**
